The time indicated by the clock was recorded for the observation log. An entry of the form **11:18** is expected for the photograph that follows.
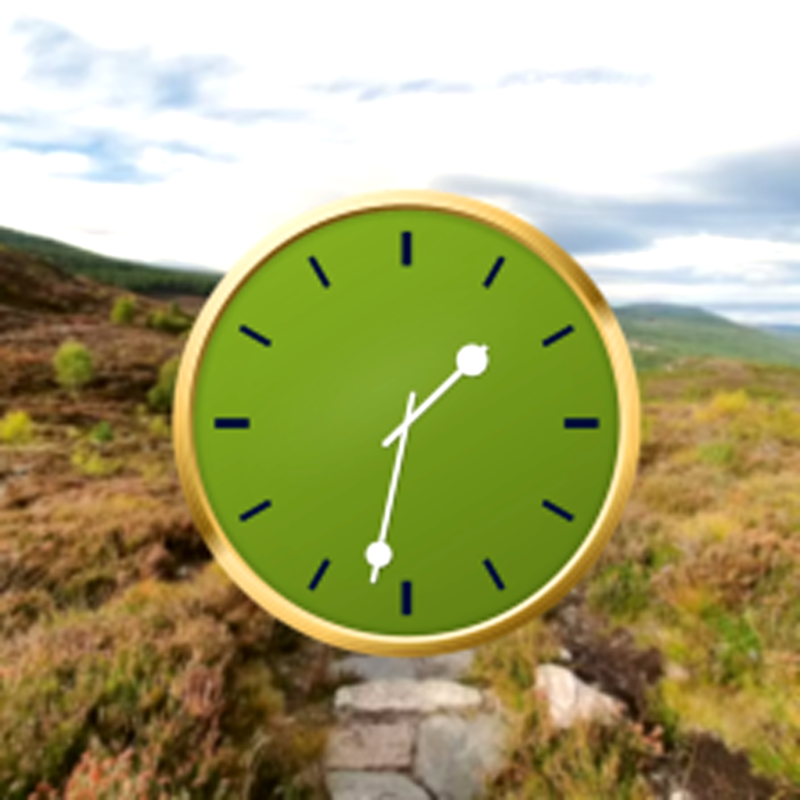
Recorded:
**1:32**
